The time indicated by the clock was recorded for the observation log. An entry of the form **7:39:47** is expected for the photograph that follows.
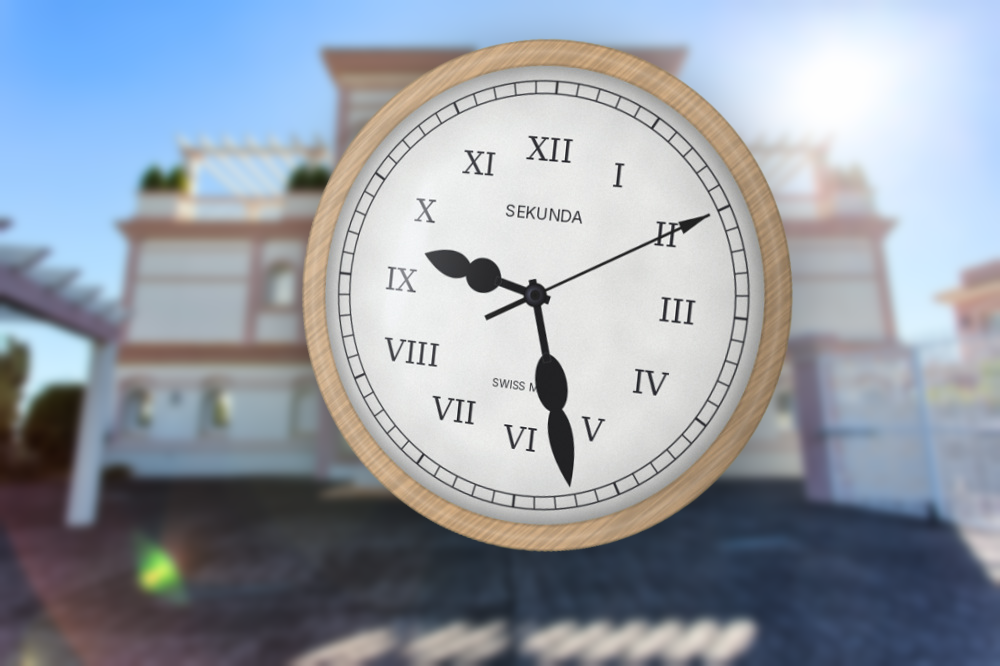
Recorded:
**9:27:10**
